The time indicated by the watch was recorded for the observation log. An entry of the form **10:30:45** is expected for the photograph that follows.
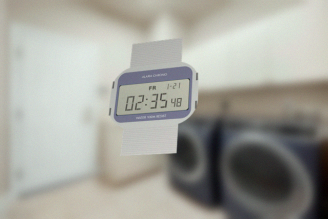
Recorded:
**2:35:48**
